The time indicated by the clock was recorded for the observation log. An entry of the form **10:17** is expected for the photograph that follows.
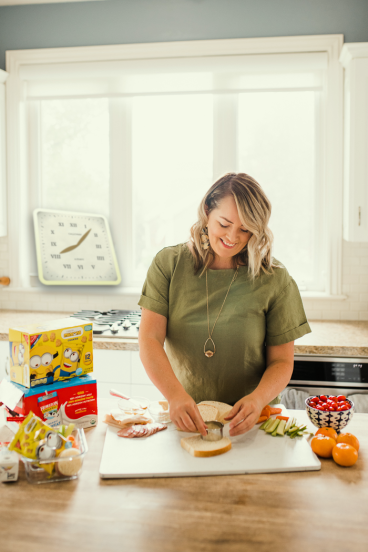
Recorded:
**8:07**
